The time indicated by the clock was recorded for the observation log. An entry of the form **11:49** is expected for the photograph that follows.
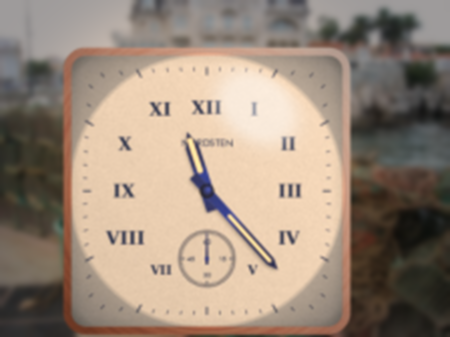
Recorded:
**11:23**
